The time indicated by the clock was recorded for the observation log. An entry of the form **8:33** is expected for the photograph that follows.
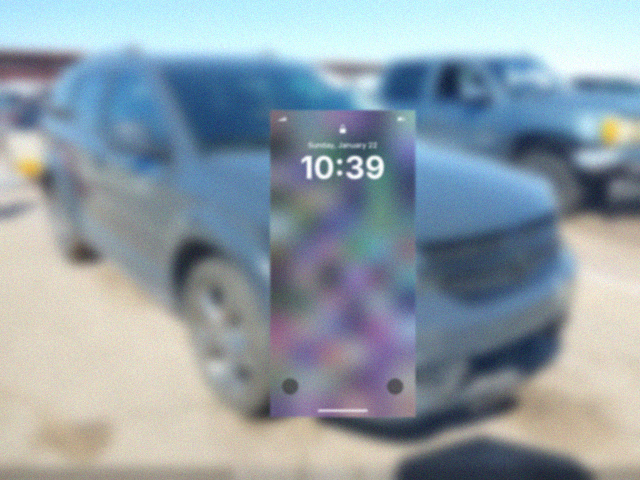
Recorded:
**10:39**
